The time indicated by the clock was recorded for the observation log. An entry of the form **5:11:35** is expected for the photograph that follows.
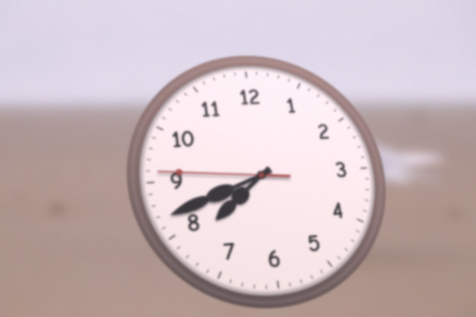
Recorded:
**7:41:46**
